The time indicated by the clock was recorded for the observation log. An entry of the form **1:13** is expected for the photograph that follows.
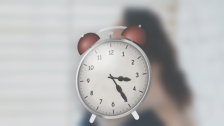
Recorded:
**3:25**
